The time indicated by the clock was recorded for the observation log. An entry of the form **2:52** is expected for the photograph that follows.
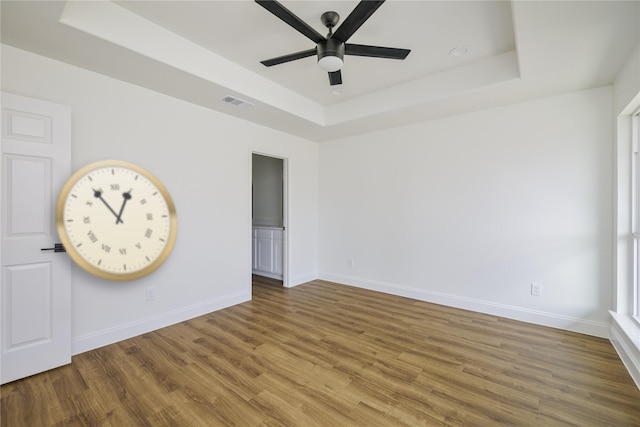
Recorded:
**12:54**
